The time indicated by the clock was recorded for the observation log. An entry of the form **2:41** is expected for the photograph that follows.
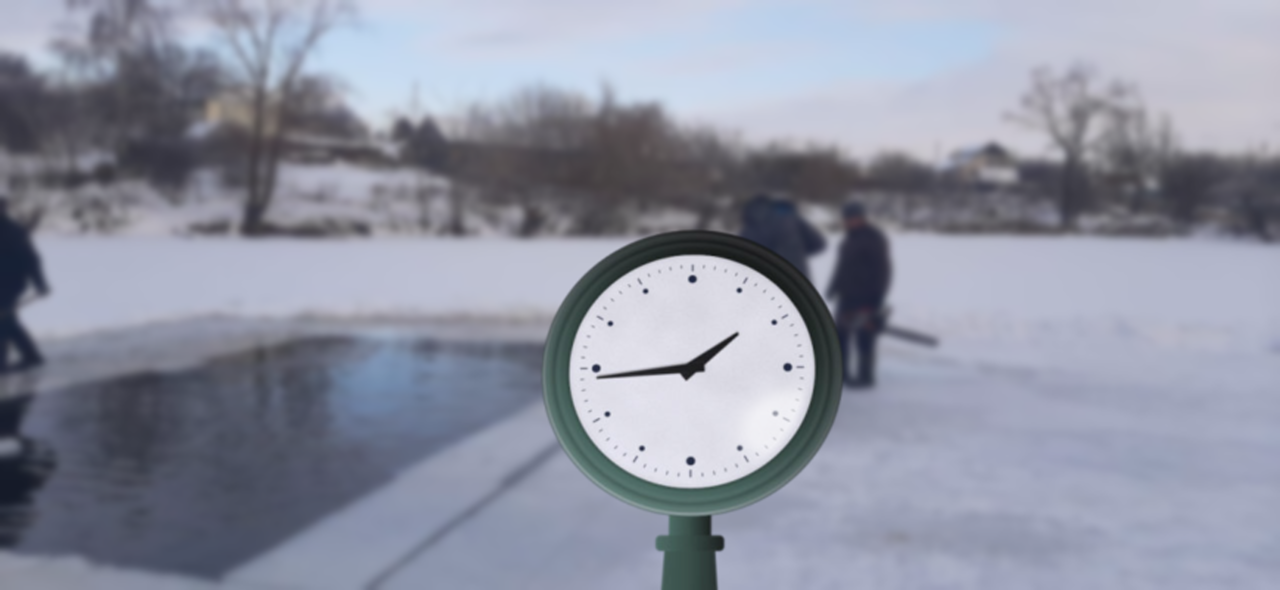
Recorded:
**1:44**
